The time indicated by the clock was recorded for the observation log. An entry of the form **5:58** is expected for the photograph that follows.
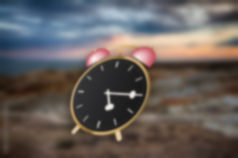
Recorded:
**5:15**
